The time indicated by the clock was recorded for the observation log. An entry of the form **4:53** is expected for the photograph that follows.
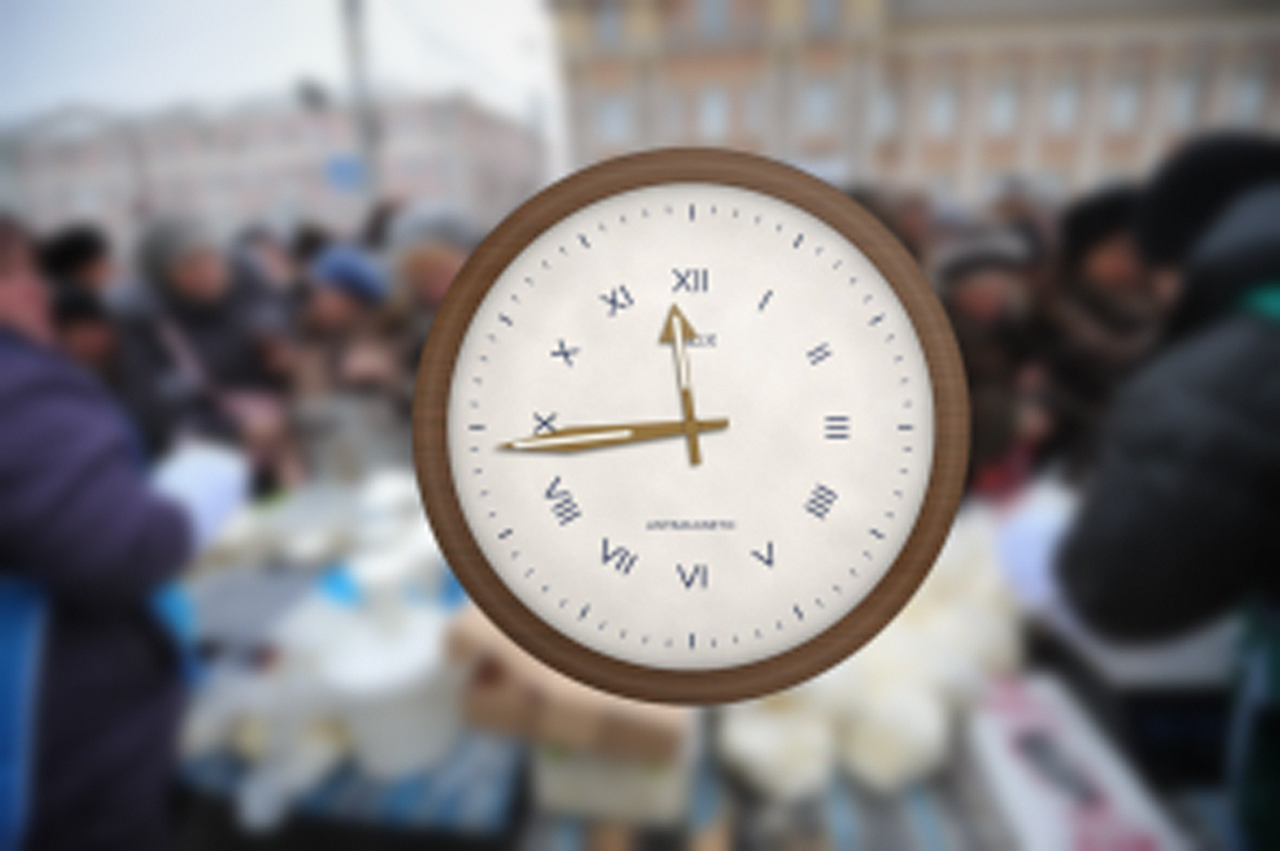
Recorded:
**11:44**
